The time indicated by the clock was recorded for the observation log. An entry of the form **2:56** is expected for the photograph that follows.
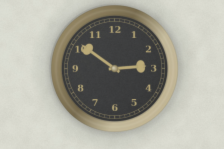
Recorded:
**2:51**
